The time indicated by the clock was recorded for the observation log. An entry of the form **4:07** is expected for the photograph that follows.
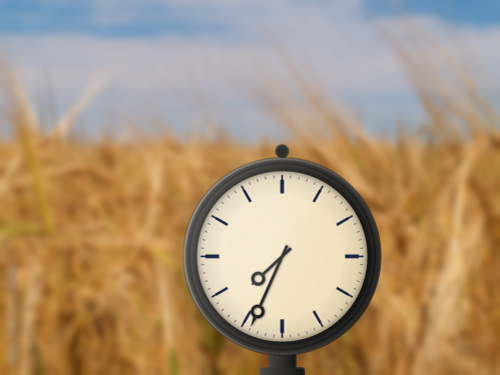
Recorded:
**7:34**
